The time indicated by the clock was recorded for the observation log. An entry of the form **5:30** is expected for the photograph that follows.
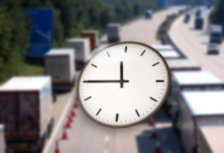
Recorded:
**11:45**
